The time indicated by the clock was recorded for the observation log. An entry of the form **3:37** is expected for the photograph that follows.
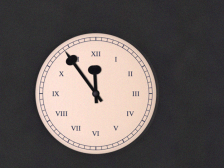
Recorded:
**11:54**
